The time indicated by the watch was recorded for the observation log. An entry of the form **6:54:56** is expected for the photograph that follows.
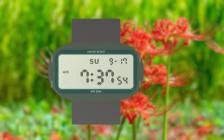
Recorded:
**7:37:54**
